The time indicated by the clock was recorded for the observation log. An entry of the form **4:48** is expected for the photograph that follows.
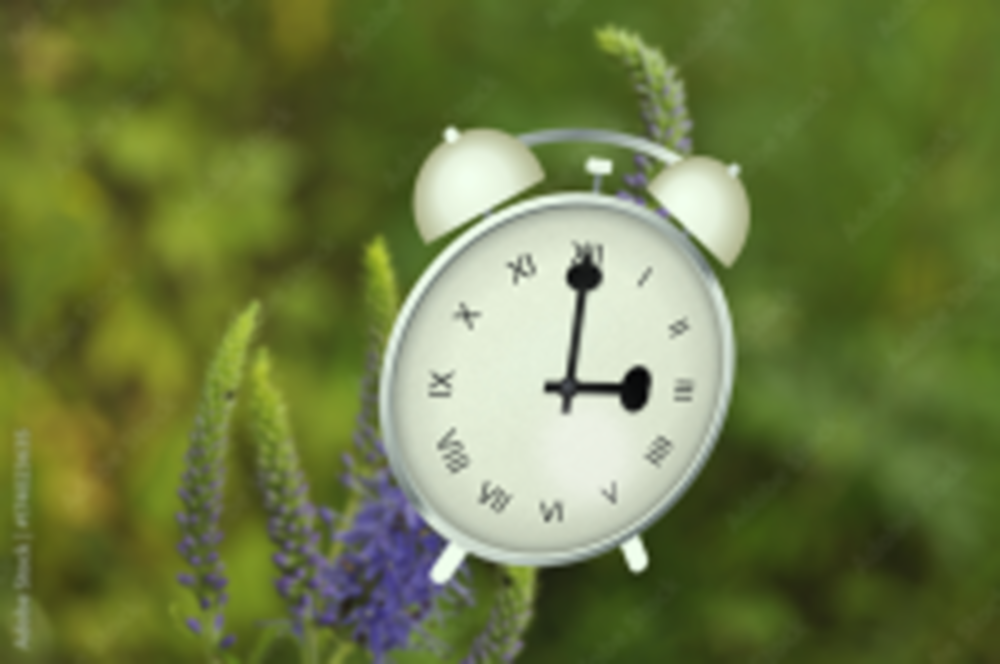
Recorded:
**3:00**
